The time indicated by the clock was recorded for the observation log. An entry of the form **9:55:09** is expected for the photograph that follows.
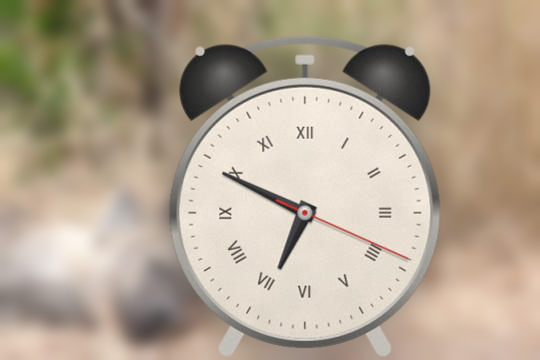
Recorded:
**6:49:19**
